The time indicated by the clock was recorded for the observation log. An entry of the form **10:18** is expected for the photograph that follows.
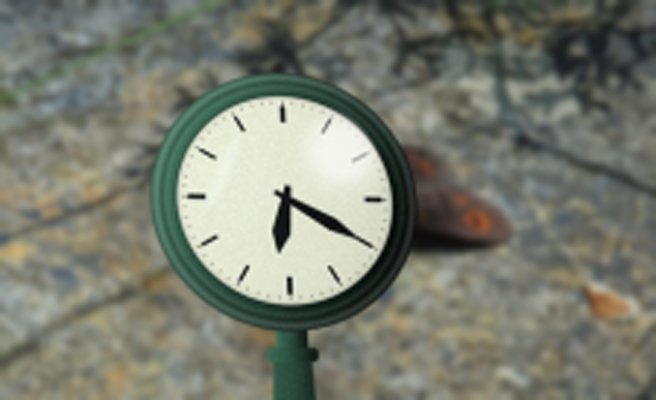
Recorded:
**6:20**
